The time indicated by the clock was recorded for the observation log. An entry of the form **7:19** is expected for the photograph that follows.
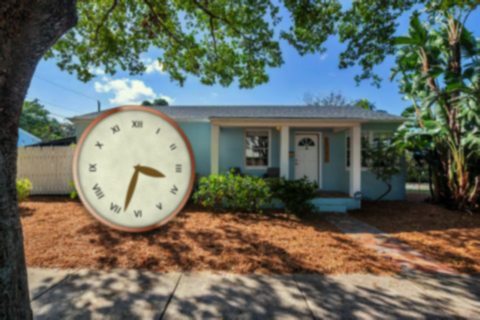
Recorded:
**3:33**
